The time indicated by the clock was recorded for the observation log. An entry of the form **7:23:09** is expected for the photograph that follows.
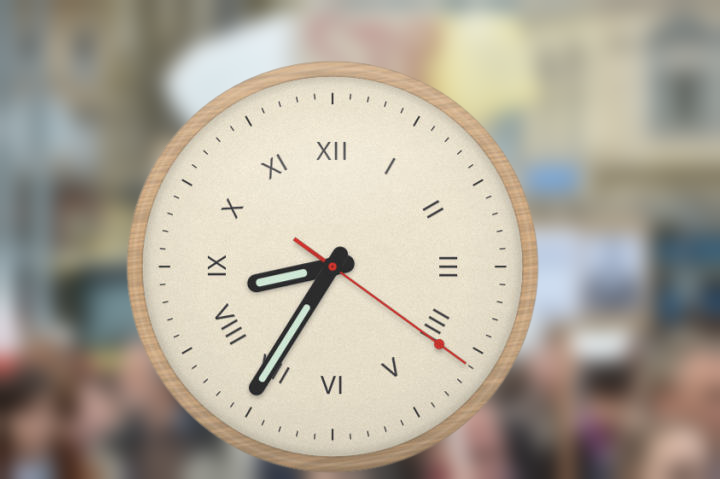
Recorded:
**8:35:21**
